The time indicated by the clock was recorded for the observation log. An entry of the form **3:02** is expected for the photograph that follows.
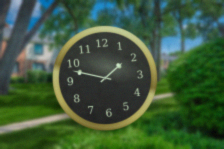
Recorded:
**1:48**
